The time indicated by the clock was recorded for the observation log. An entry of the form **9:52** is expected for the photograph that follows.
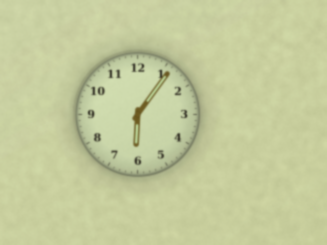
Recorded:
**6:06**
